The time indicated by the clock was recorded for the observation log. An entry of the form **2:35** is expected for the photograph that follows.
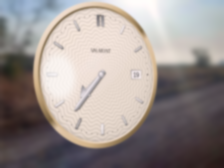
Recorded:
**7:37**
